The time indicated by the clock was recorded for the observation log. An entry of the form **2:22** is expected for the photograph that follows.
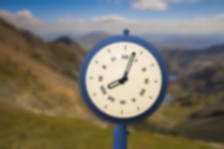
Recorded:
**8:03**
